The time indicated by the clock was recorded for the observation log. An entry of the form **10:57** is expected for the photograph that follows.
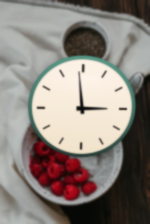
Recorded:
**2:59**
